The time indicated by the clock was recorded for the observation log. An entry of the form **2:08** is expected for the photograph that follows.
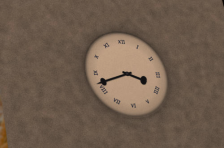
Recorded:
**3:42**
